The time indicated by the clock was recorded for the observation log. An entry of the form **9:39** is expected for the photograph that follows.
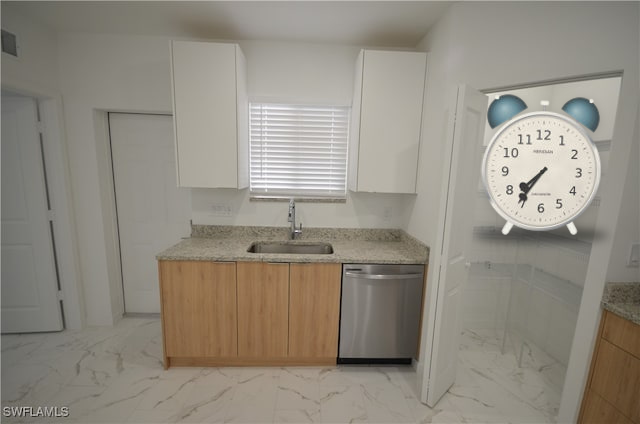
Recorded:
**7:36**
